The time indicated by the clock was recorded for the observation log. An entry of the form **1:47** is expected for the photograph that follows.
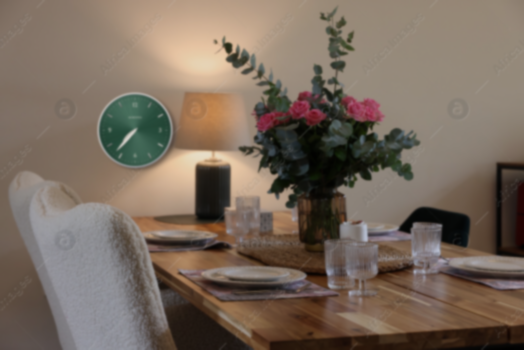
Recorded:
**7:37**
